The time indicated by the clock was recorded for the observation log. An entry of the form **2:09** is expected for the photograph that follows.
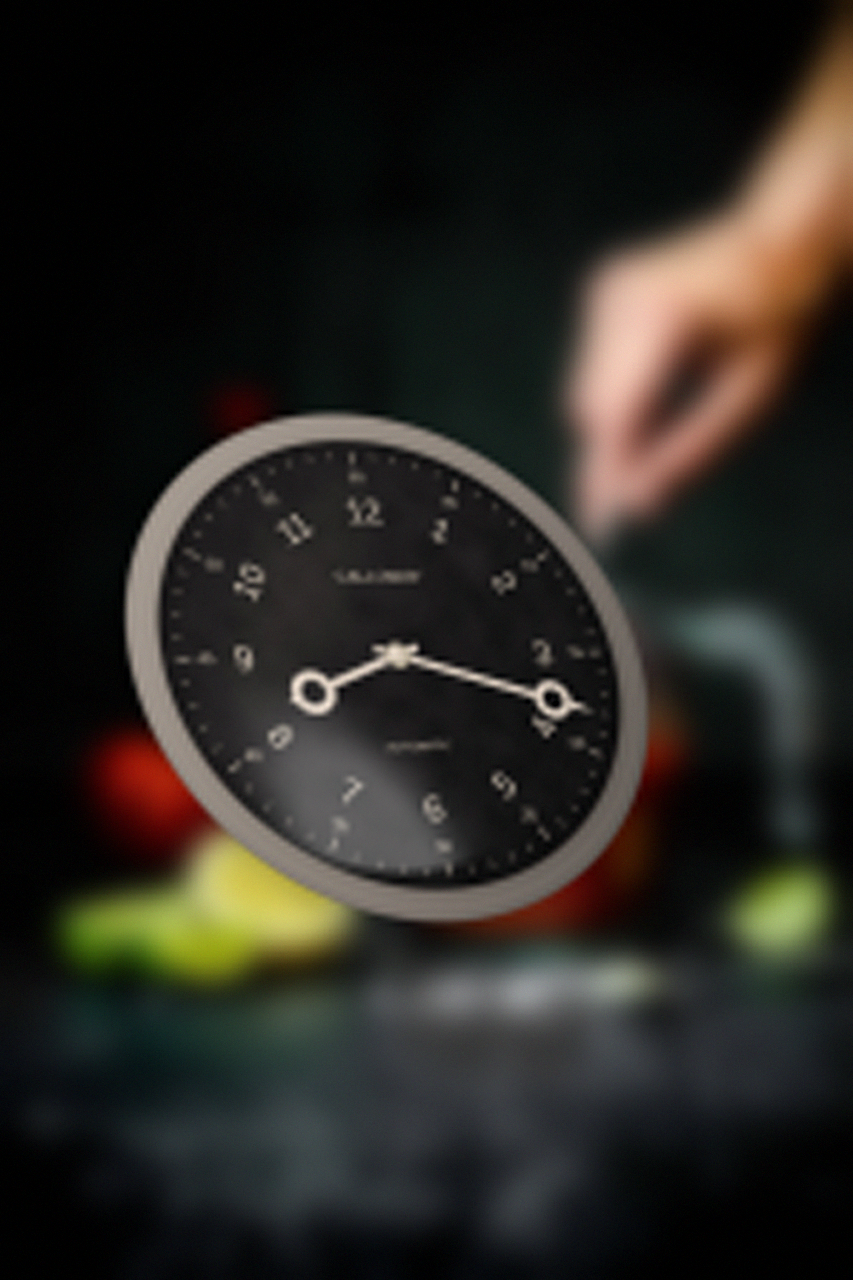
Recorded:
**8:18**
